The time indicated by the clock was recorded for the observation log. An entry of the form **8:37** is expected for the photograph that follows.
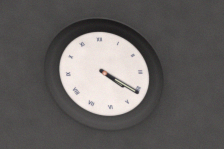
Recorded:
**4:21**
